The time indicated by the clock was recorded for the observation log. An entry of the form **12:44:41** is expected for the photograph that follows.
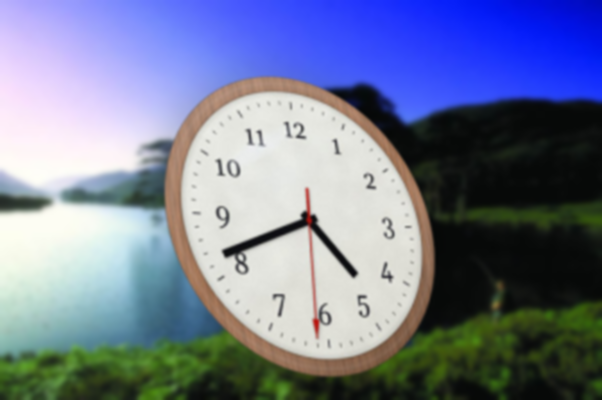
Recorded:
**4:41:31**
